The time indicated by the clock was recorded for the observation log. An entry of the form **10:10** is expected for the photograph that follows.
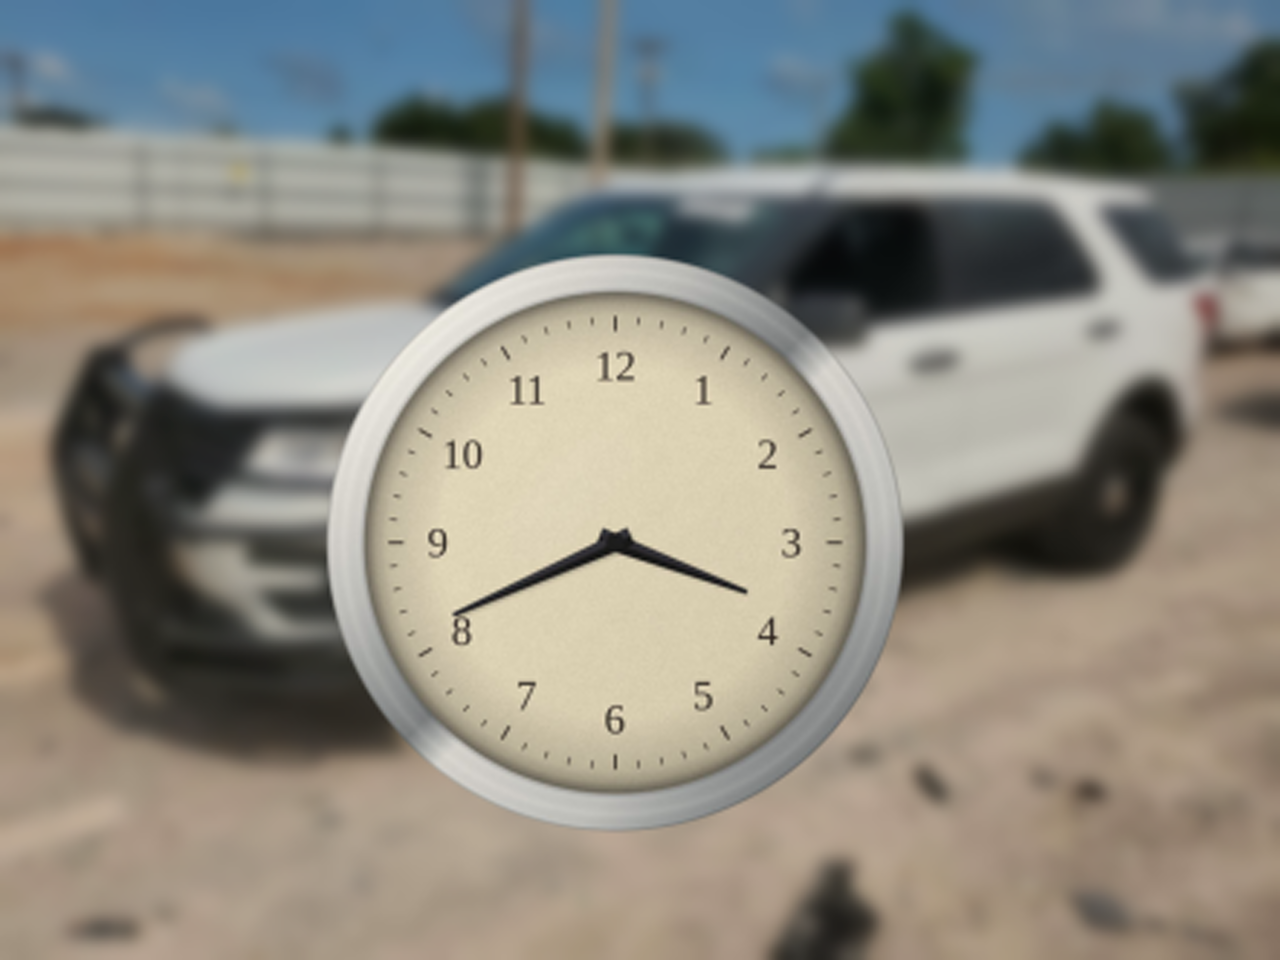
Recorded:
**3:41**
